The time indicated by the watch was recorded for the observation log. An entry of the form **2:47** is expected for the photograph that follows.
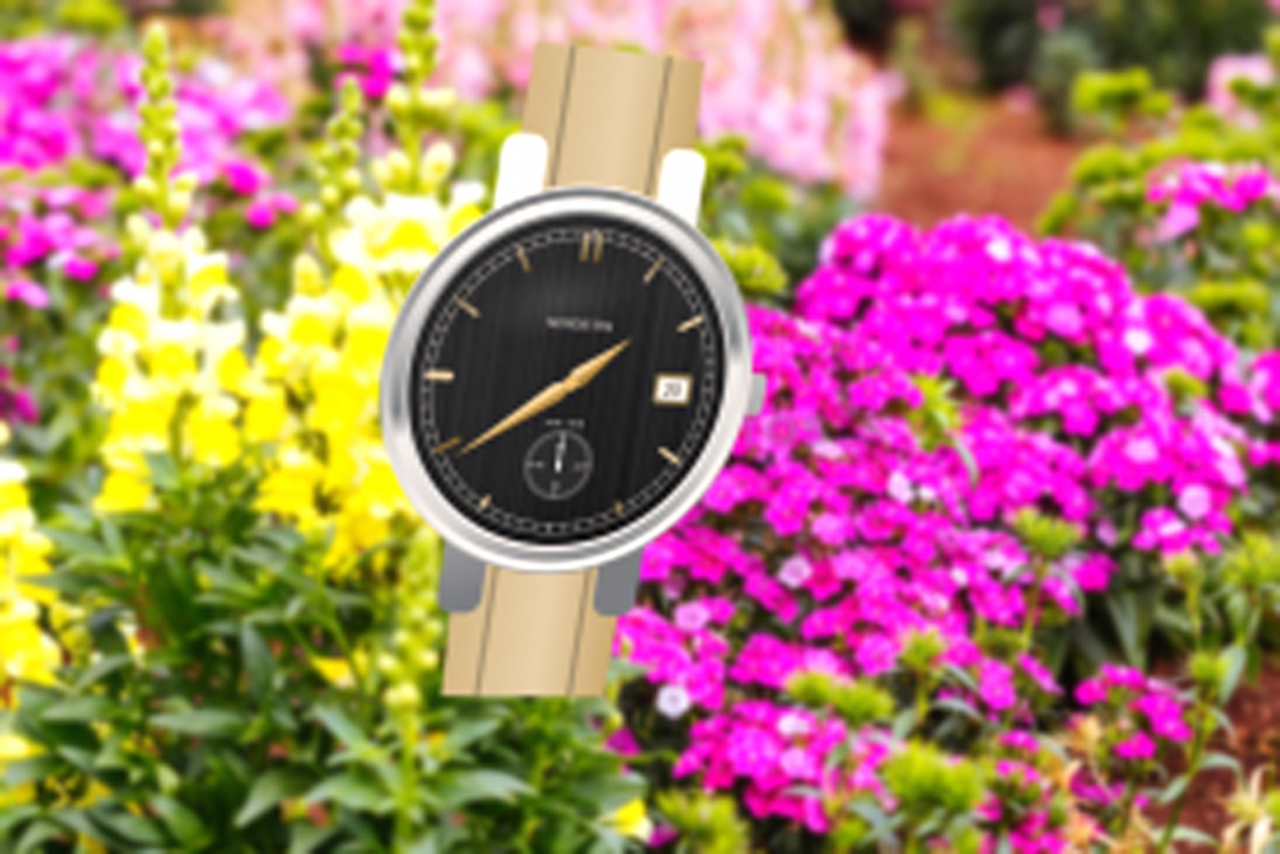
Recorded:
**1:39**
